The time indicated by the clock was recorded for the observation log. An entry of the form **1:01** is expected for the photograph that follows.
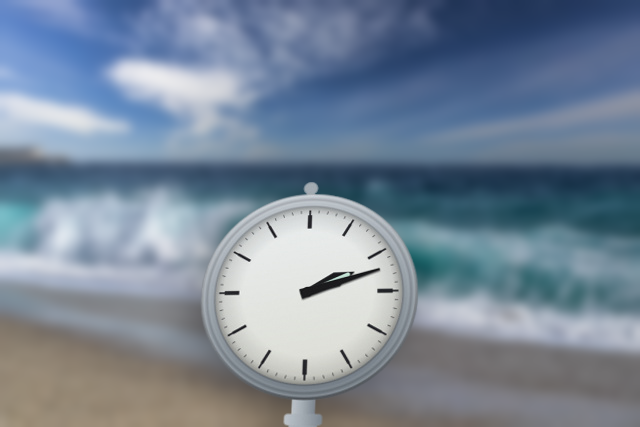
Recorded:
**2:12**
